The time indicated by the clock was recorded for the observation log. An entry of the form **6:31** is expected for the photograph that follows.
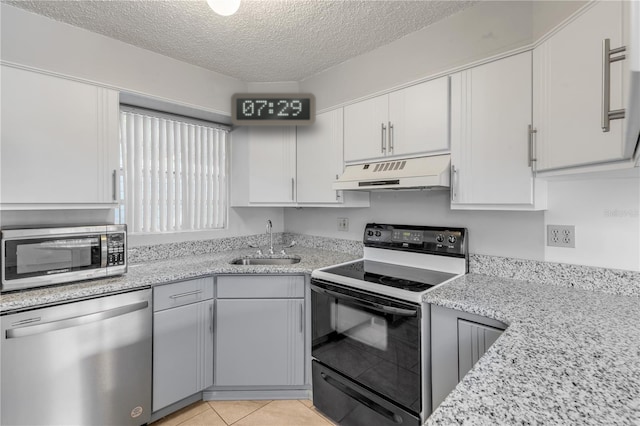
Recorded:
**7:29**
